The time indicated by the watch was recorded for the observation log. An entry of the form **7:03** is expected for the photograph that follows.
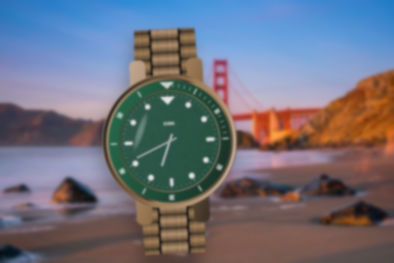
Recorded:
**6:41**
